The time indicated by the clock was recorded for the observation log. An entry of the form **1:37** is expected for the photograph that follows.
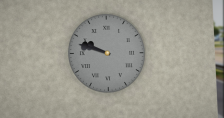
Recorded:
**9:48**
